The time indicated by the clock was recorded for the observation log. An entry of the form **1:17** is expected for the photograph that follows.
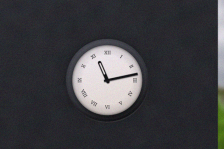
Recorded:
**11:13**
